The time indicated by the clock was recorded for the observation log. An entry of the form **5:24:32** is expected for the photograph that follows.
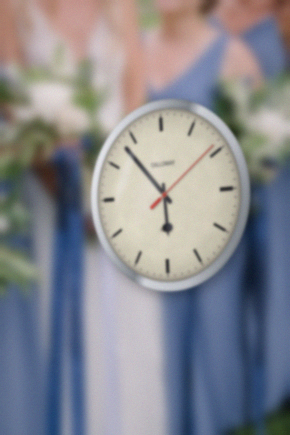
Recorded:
**5:53:09**
